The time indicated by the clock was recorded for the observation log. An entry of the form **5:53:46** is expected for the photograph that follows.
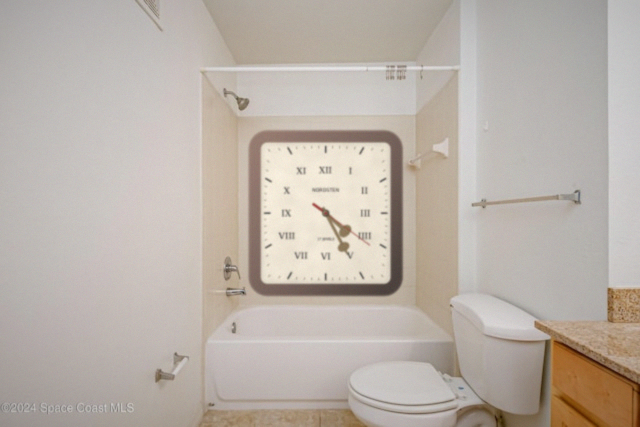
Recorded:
**4:25:21**
